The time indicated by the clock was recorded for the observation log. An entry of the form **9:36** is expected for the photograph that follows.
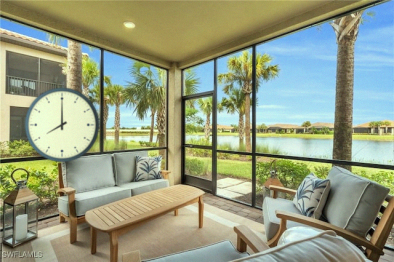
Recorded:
**8:00**
